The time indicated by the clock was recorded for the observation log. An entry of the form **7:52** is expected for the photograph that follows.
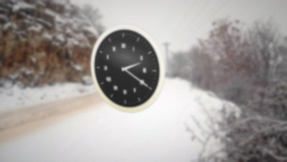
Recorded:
**2:20**
